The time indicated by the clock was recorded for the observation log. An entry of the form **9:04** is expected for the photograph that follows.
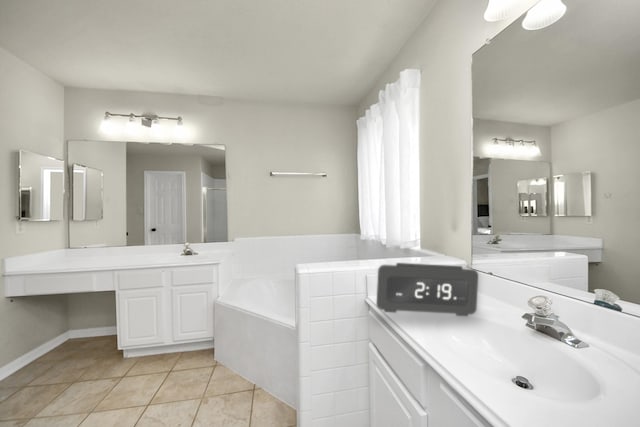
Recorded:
**2:19**
